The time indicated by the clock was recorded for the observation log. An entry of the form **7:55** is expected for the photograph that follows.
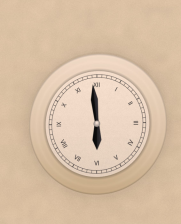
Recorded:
**5:59**
